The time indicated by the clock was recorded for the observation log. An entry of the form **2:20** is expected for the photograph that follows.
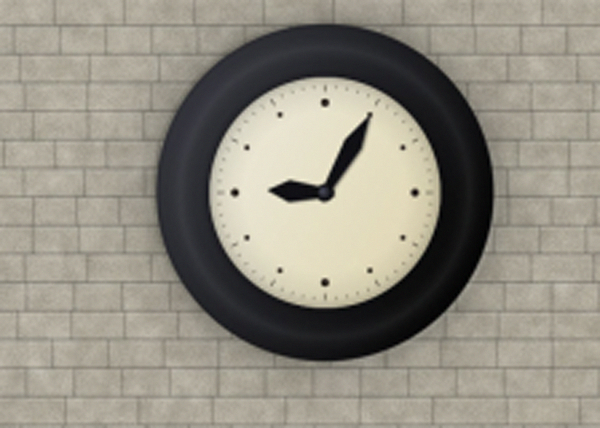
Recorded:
**9:05**
